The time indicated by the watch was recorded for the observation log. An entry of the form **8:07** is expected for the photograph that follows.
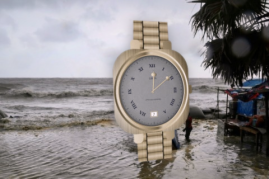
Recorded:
**12:09**
